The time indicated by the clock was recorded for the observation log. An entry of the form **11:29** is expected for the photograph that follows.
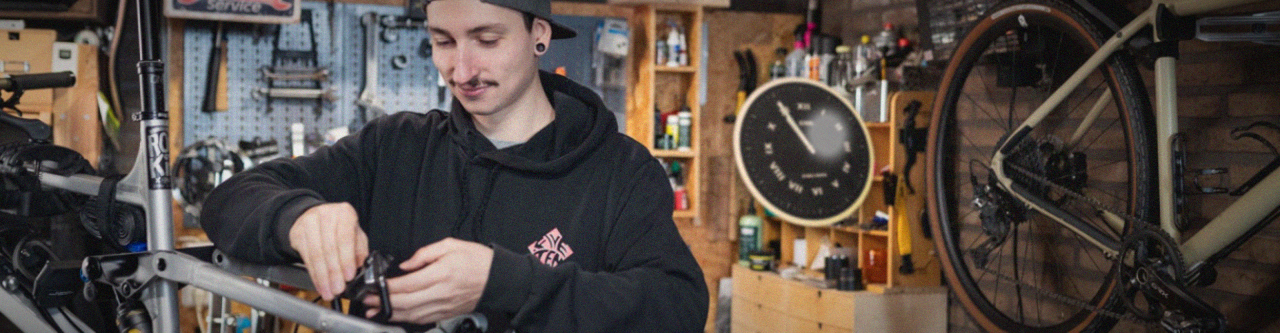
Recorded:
**10:55**
